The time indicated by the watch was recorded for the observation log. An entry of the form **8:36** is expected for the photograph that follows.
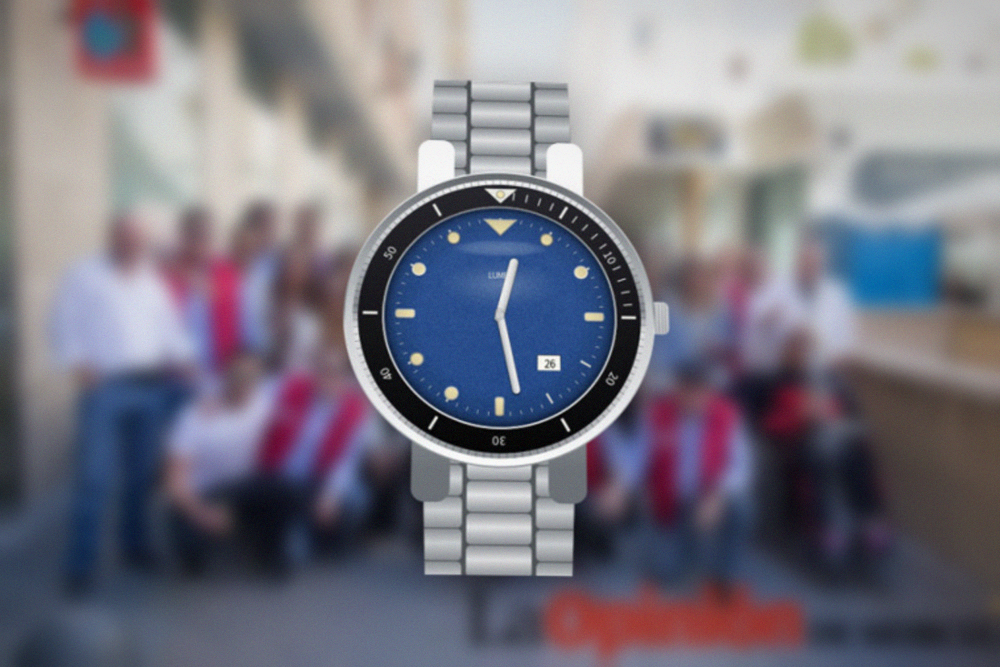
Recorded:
**12:28**
